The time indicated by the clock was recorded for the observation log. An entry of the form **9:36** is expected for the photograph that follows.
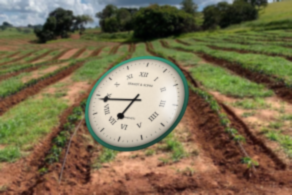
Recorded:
**6:44**
